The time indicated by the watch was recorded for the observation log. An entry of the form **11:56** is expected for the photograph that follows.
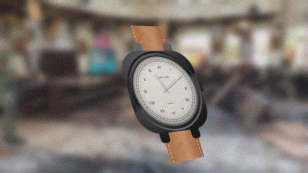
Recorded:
**11:10**
